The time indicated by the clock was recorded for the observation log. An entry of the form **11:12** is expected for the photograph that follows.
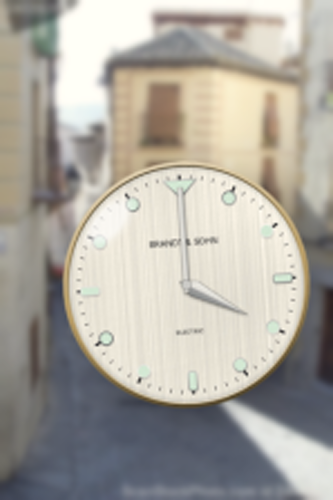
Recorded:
**4:00**
